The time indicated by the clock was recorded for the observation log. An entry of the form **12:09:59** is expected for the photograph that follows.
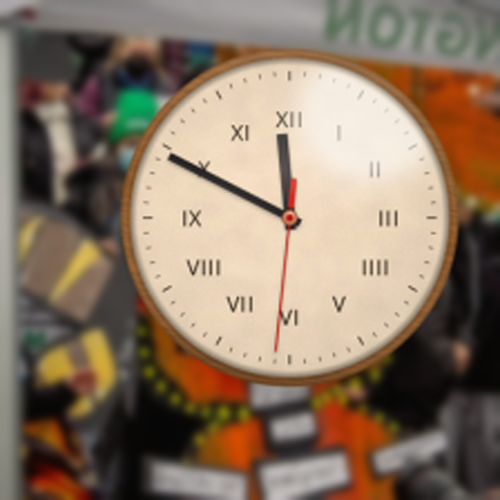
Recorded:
**11:49:31**
